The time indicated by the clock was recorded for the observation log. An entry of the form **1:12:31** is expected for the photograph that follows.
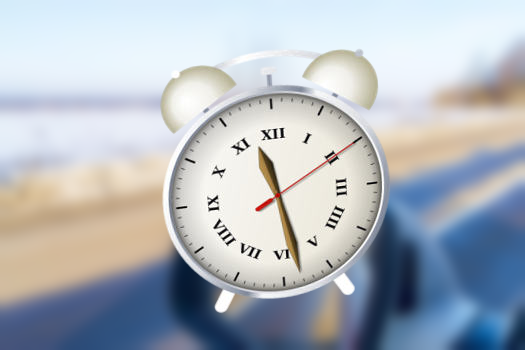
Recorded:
**11:28:10**
